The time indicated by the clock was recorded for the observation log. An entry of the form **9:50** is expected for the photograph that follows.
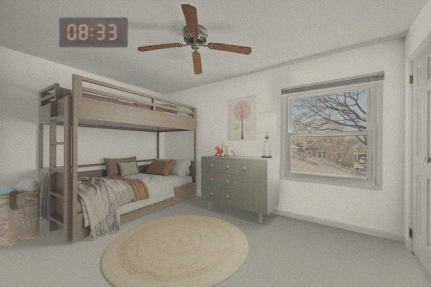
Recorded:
**8:33**
